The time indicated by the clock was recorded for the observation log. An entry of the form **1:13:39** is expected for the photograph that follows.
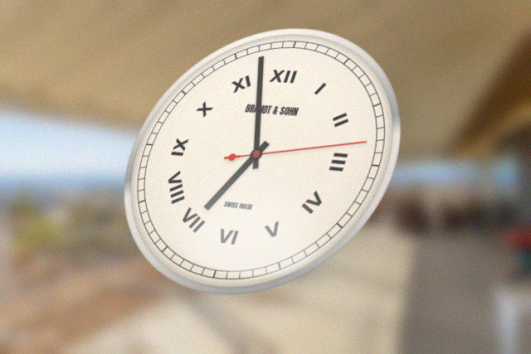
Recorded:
**6:57:13**
